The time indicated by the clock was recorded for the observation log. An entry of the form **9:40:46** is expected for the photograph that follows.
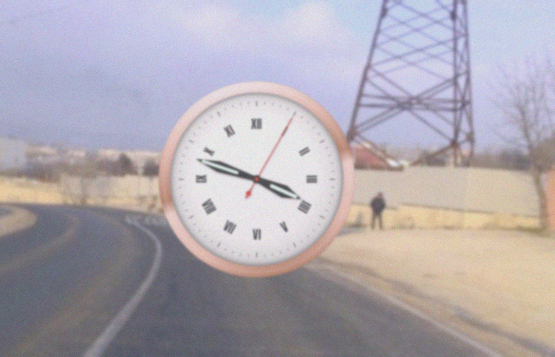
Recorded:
**3:48:05**
